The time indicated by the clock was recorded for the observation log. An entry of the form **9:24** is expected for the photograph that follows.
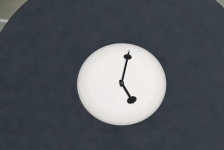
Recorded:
**5:02**
